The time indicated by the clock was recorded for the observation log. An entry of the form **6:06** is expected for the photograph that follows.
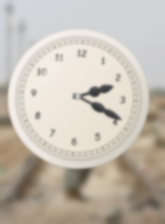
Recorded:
**2:19**
